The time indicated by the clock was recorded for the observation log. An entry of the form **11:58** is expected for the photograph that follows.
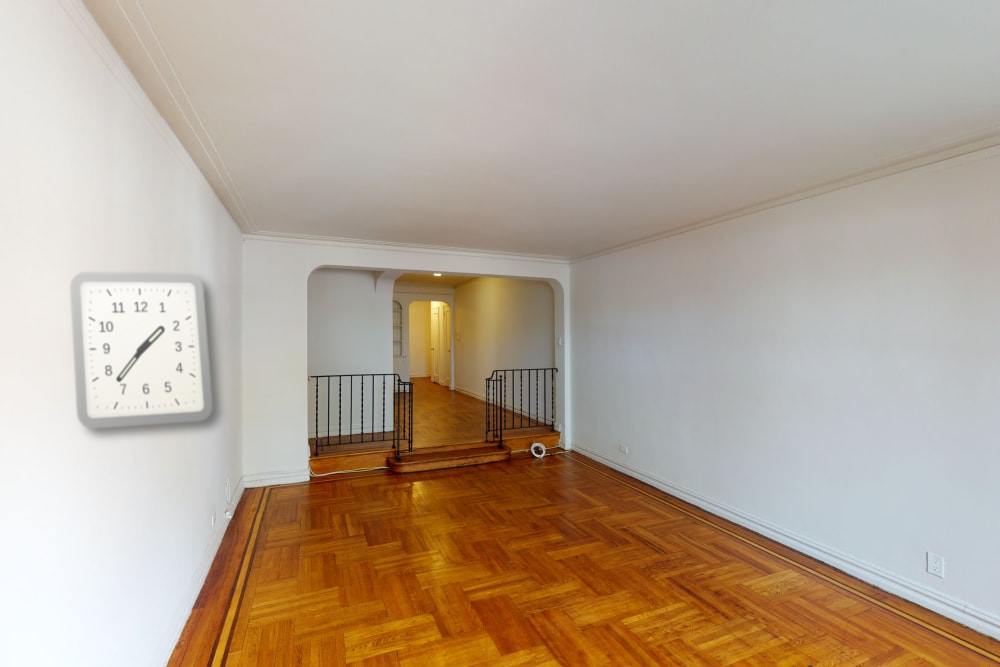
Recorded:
**1:37**
